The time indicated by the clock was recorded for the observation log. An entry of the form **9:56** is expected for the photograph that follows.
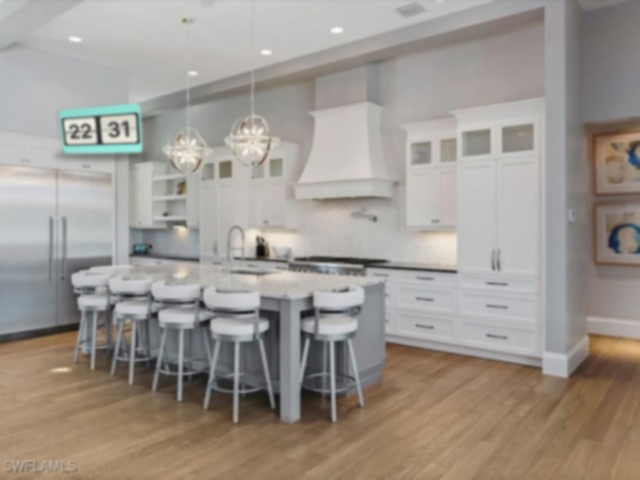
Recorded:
**22:31**
